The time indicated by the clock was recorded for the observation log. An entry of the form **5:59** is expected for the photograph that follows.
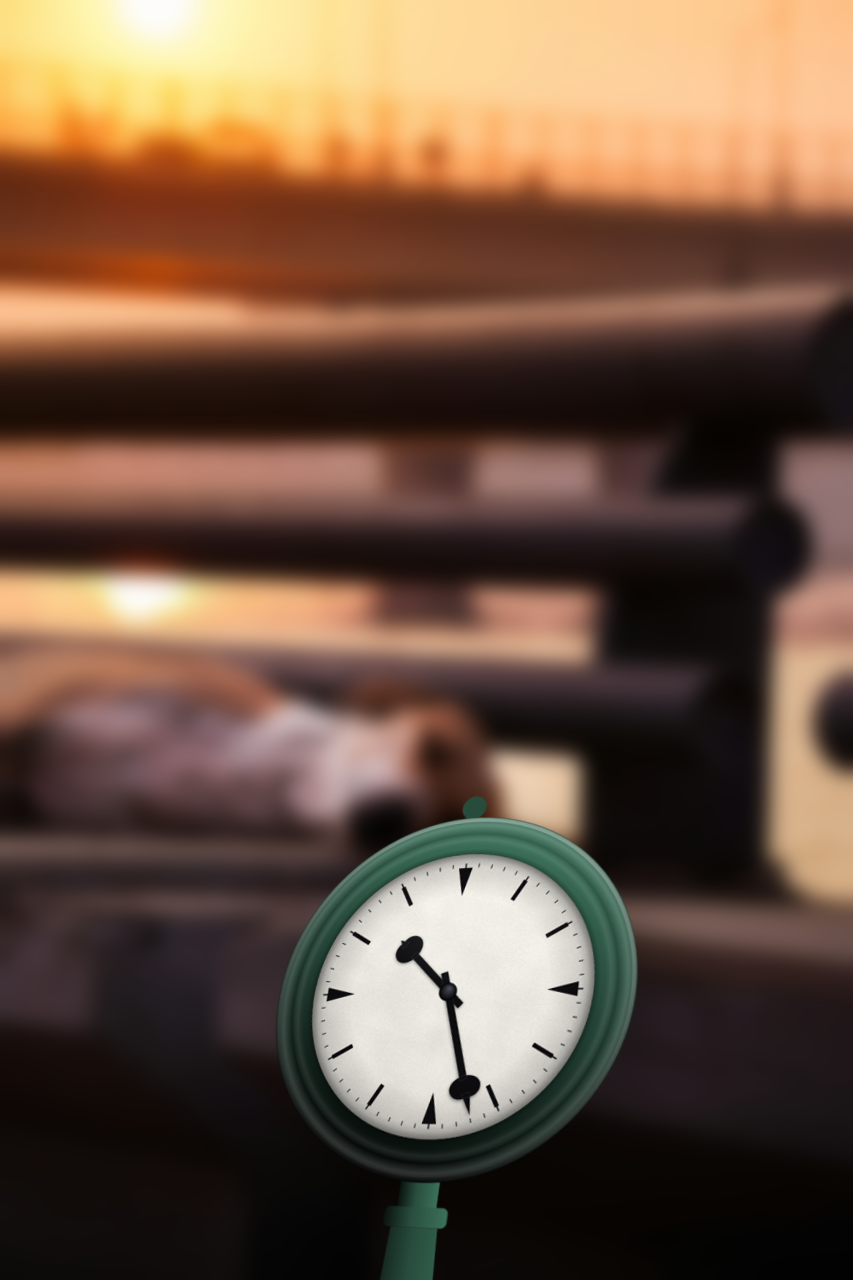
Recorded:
**10:27**
